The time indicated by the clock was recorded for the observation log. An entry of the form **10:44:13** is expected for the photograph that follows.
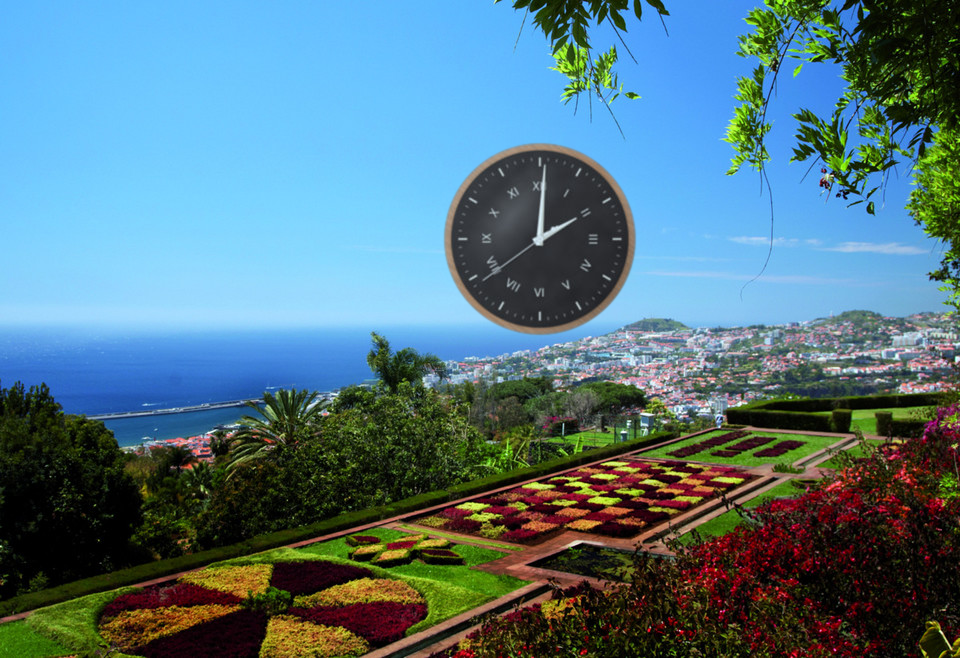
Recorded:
**2:00:39**
